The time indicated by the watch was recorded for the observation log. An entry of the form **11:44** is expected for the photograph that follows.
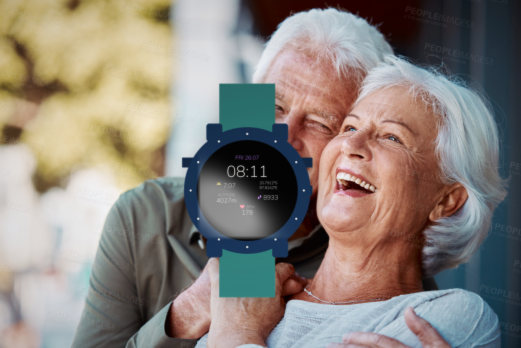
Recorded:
**8:11**
